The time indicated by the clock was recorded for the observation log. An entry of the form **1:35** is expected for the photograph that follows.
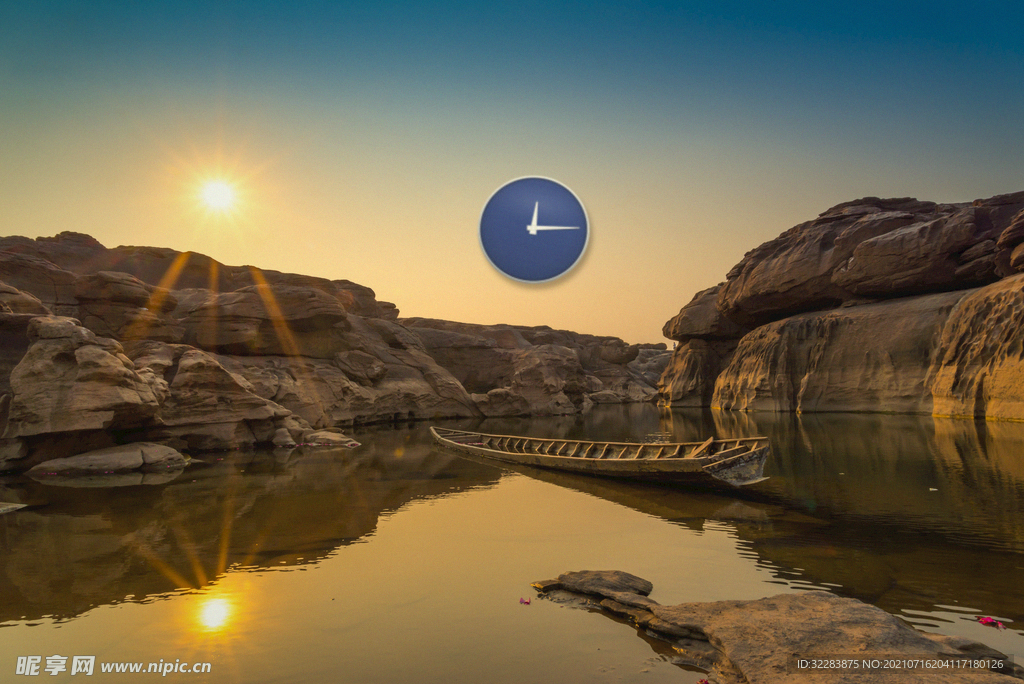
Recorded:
**12:15**
